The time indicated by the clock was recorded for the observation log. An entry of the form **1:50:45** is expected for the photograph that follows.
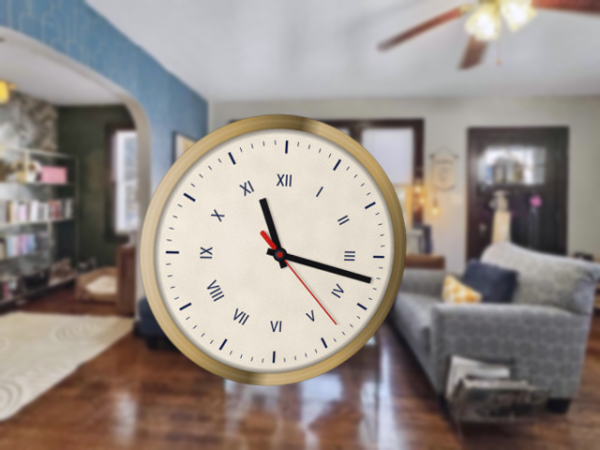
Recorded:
**11:17:23**
